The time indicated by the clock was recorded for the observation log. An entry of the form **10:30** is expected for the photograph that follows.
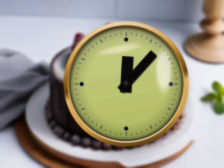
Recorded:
**12:07**
